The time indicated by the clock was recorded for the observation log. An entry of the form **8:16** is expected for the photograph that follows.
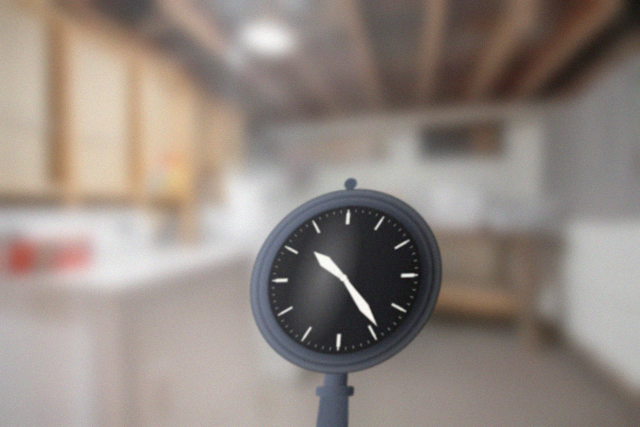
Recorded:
**10:24**
